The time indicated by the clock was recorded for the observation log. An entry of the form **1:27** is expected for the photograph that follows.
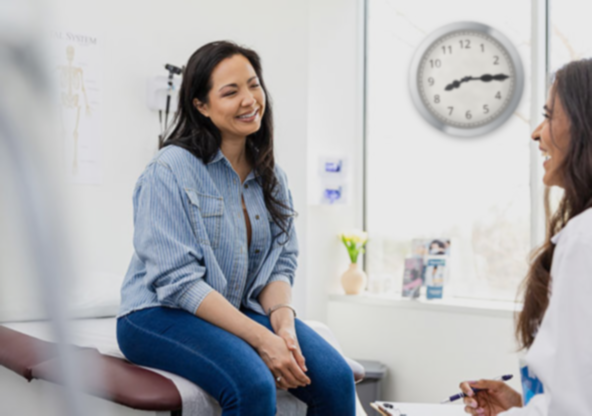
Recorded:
**8:15**
